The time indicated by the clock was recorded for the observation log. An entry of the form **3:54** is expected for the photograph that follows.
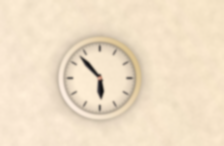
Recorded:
**5:53**
